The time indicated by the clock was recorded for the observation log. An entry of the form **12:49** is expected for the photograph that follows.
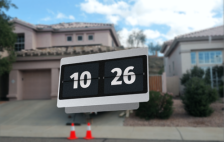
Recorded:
**10:26**
